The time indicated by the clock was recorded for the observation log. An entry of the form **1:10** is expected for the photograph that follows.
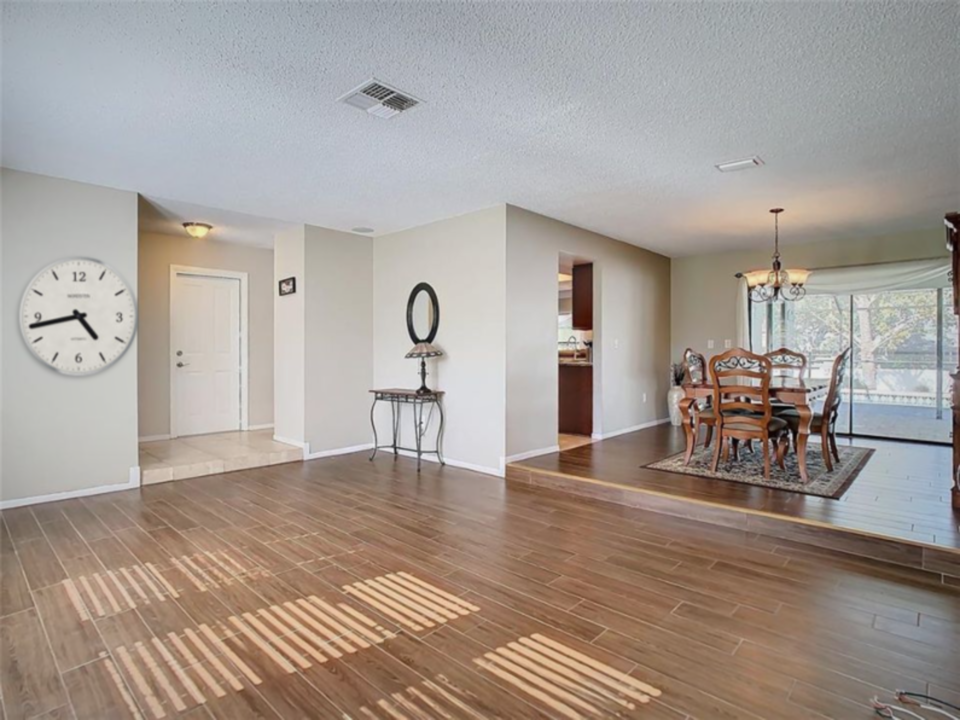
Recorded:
**4:43**
